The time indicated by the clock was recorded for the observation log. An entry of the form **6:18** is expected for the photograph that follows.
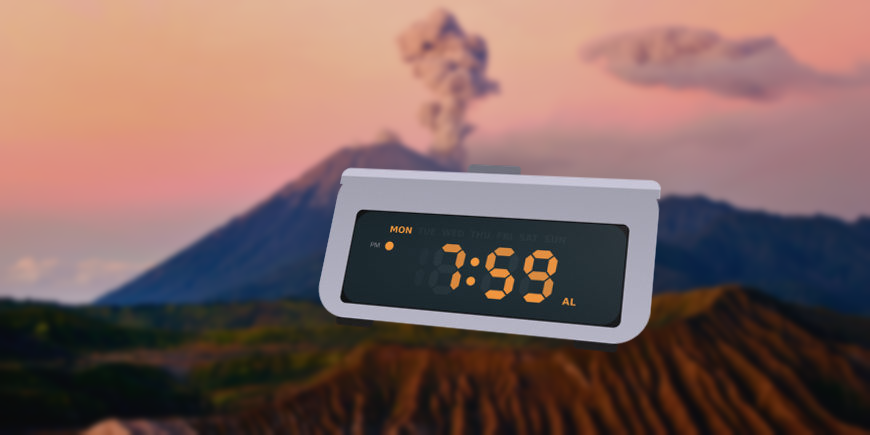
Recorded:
**7:59**
